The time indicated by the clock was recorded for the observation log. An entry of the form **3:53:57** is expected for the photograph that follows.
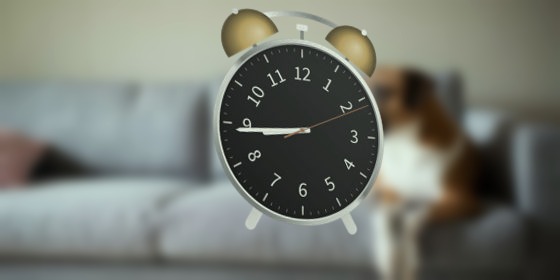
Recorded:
**8:44:11**
